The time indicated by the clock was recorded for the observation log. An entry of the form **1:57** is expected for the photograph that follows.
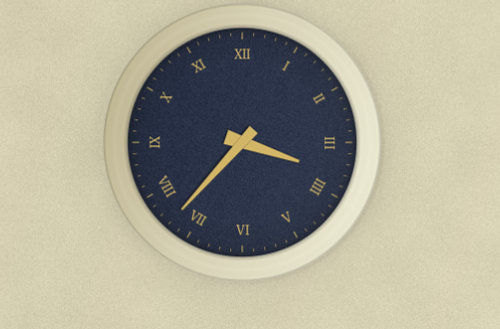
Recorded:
**3:37**
